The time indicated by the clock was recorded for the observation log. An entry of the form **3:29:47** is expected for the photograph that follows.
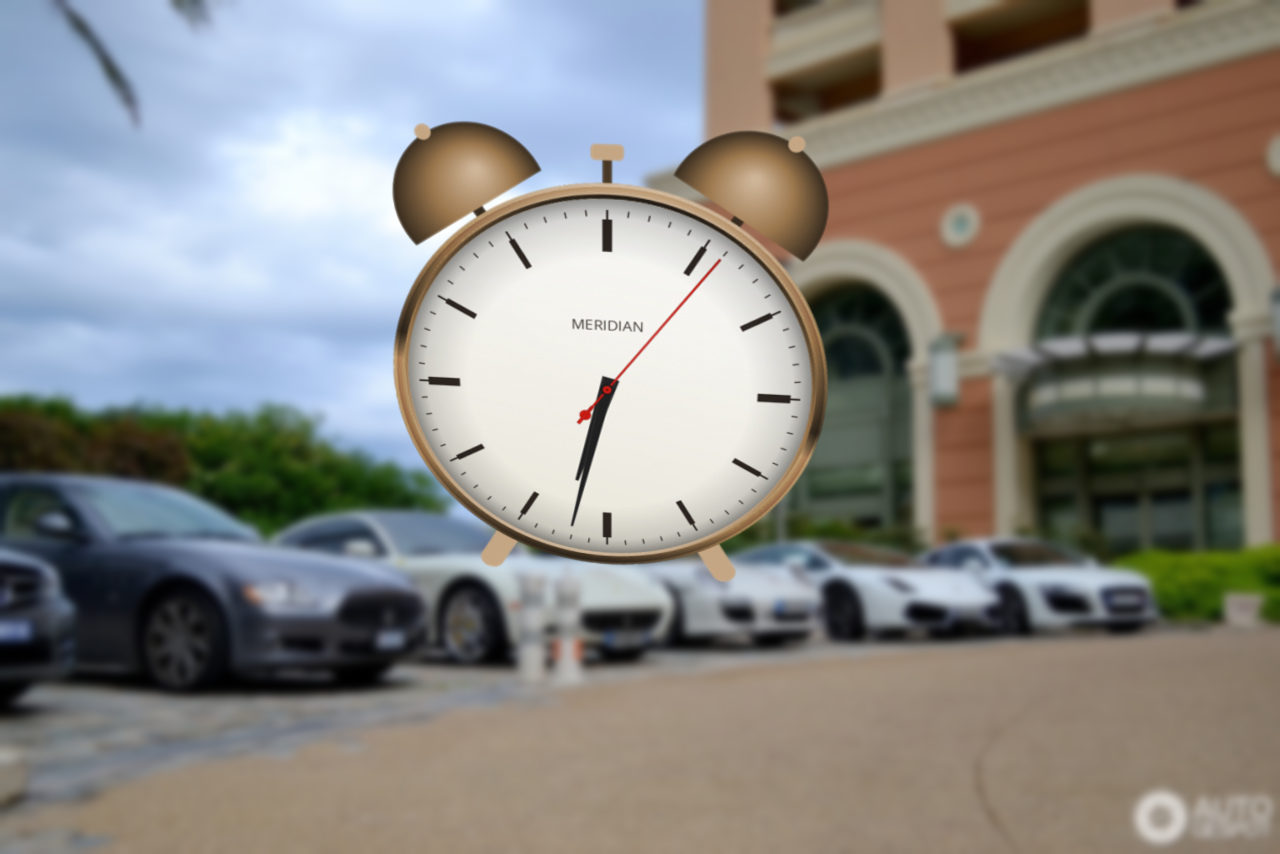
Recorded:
**6:32:06**
